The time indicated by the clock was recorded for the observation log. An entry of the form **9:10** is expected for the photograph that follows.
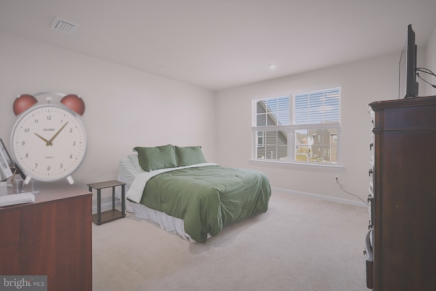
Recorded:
**10:07**
